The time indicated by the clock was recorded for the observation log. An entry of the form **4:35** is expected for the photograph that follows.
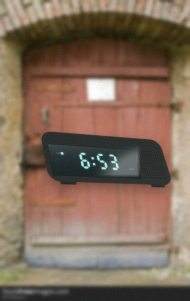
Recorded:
**6:53**
